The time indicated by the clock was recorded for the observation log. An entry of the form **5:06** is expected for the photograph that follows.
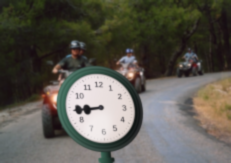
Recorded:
**8:44**
